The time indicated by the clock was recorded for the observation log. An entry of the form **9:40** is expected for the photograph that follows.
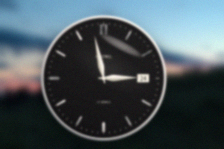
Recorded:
**2:58**
